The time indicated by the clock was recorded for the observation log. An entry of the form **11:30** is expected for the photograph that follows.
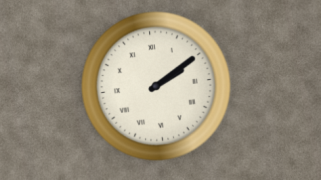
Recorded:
**2:10**
